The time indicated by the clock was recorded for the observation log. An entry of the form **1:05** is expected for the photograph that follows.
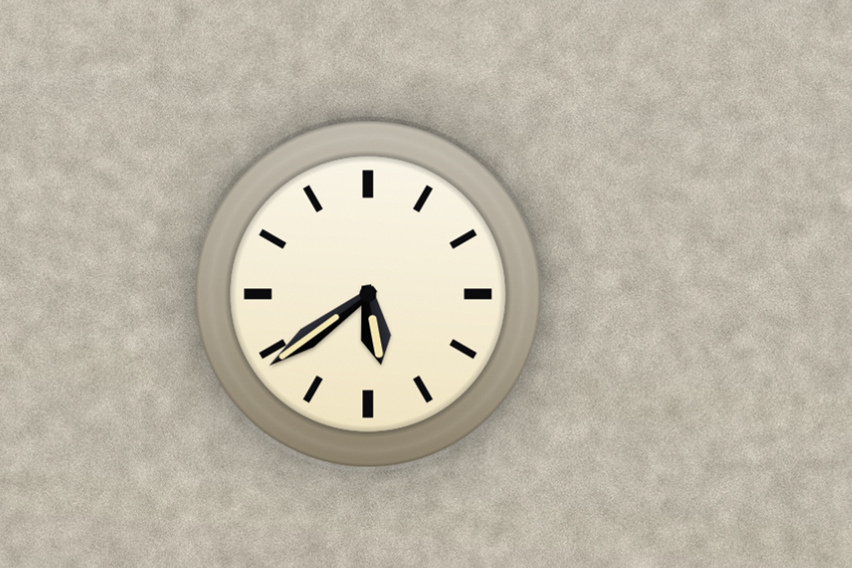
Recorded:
**5:39**
